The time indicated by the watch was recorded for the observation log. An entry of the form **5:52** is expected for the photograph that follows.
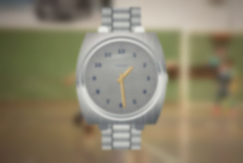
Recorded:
**1:29**
